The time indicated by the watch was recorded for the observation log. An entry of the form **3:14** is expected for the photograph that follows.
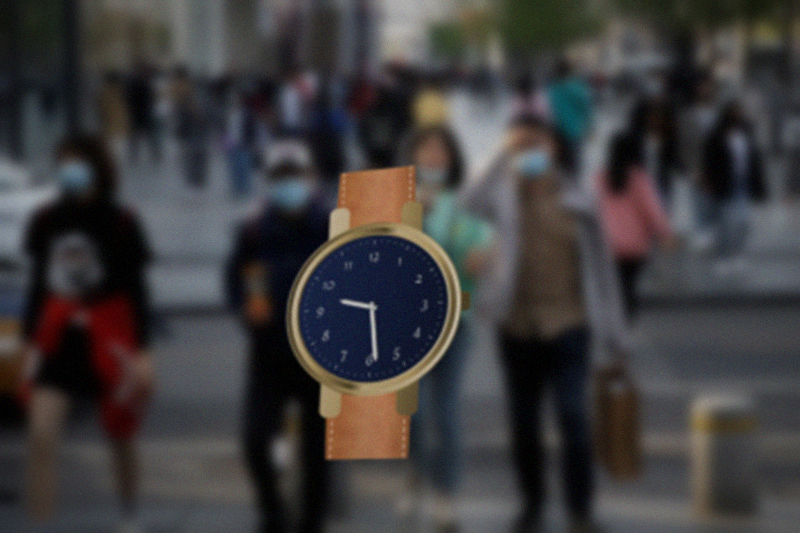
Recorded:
**9:29**
